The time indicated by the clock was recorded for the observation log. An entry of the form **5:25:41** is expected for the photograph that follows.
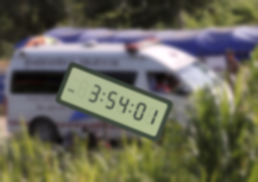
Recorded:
**3:54:01**
